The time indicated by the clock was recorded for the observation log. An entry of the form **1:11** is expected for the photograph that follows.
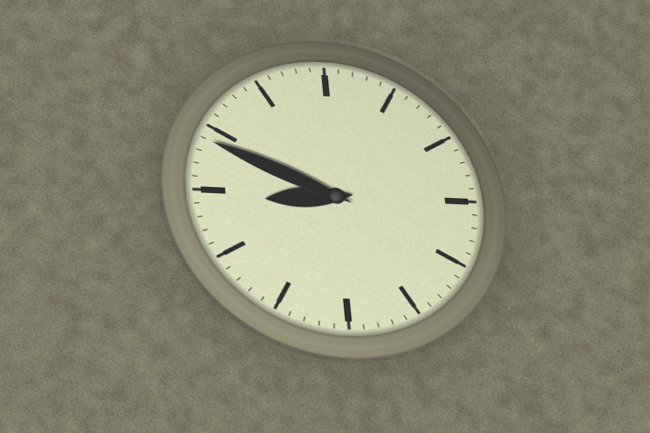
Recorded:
**8:49**
